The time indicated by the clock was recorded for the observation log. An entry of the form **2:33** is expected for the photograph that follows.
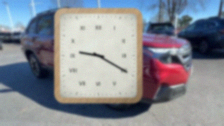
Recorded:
**9:20**
